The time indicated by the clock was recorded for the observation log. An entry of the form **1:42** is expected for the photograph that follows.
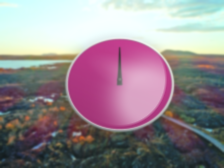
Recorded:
**12:00**
